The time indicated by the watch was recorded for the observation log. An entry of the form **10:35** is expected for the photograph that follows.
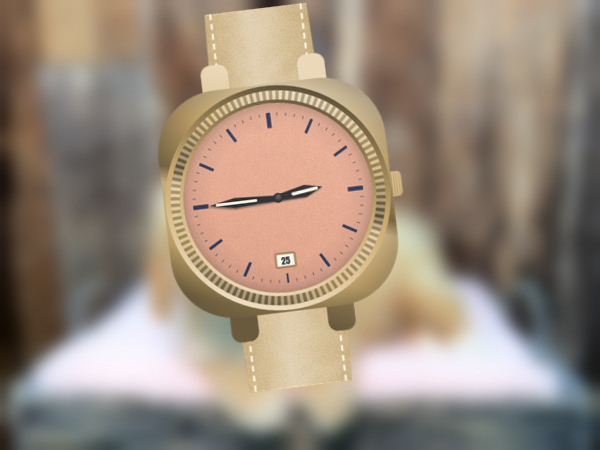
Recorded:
**2:45**
